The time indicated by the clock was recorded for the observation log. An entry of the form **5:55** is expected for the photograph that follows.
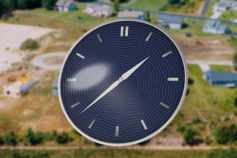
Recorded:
**1:38**
